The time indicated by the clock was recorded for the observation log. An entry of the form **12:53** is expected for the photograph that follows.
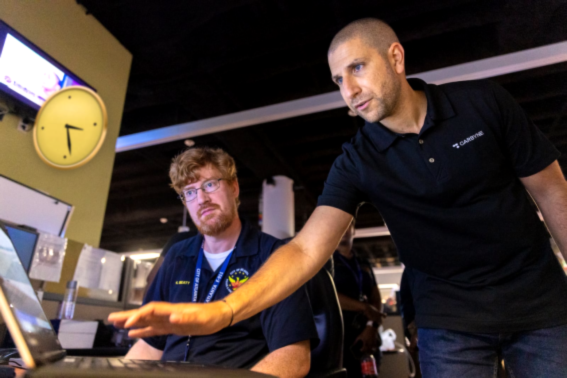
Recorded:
**3:28**
